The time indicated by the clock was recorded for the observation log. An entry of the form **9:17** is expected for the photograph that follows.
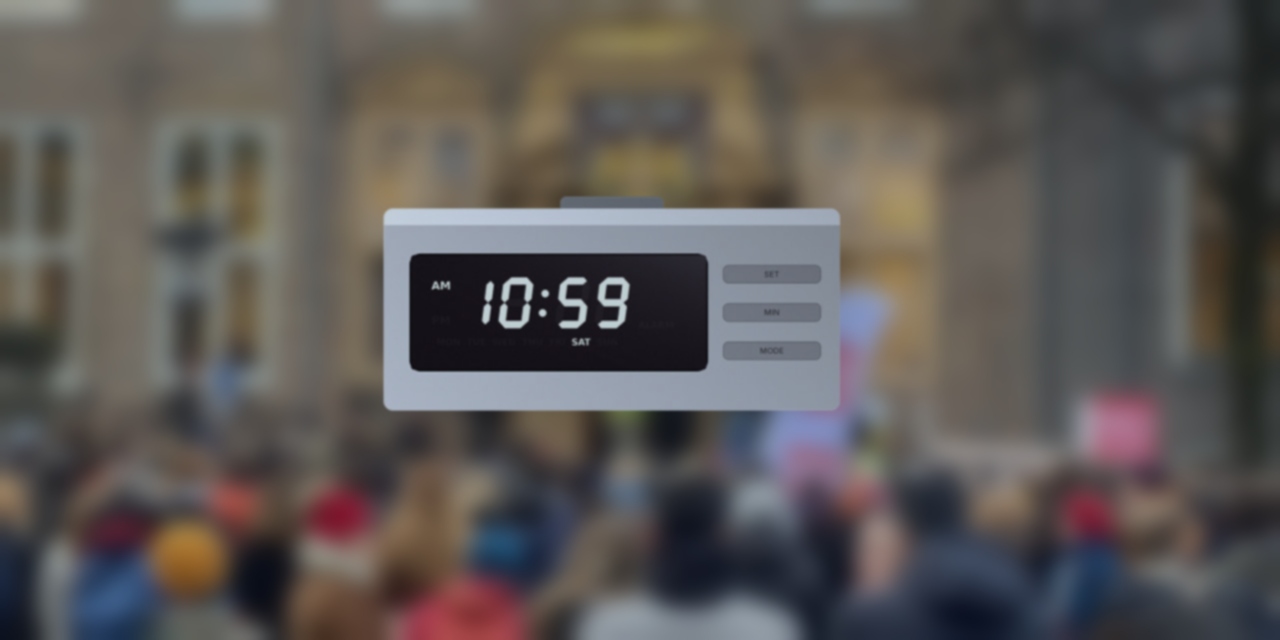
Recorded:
**10:59**
